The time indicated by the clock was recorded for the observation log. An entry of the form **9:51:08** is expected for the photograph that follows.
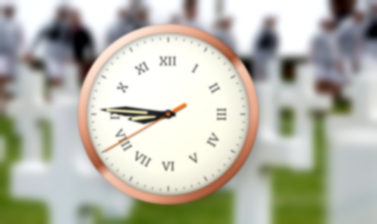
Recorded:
**8:45:40**
